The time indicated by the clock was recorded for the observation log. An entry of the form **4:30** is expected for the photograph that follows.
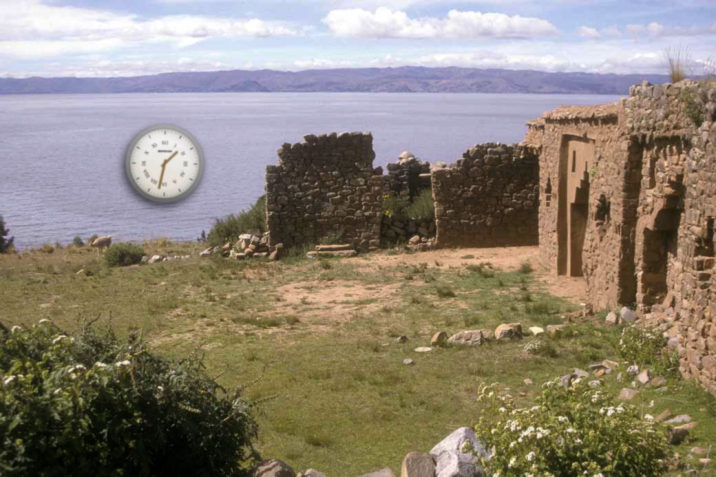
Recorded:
**1:32**
